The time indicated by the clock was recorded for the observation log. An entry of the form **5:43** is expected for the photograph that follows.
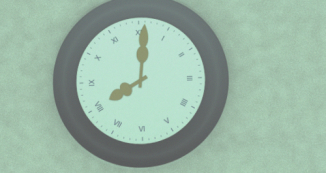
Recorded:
**8:01**
